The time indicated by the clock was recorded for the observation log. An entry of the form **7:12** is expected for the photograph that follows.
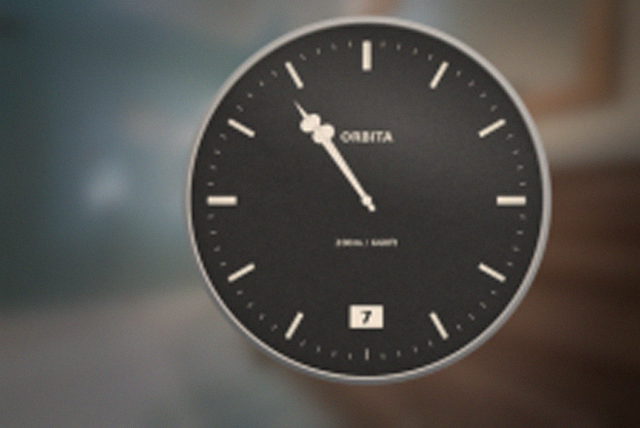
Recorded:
**10:54**
